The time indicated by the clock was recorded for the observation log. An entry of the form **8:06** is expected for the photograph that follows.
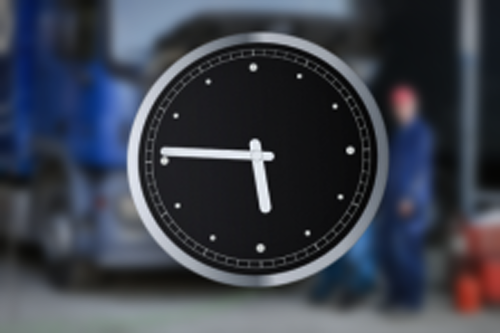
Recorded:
**5:46**
